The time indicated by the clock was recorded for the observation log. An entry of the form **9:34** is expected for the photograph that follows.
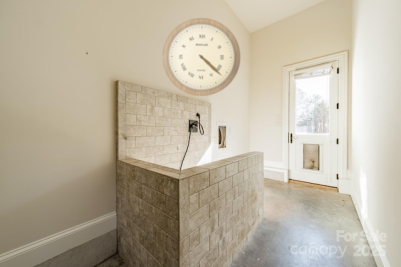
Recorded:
**4:22**
